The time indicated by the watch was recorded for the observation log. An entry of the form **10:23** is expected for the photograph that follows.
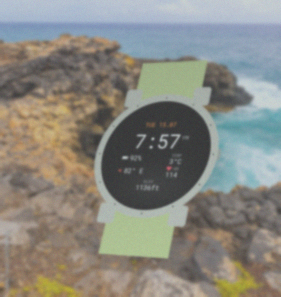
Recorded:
**7:57**
